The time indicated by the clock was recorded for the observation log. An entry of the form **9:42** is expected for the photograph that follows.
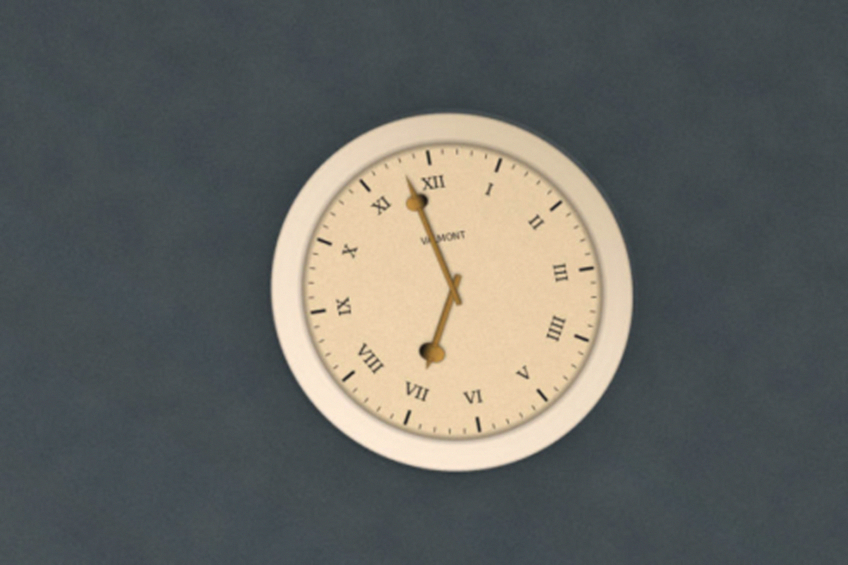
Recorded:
**6:58**
